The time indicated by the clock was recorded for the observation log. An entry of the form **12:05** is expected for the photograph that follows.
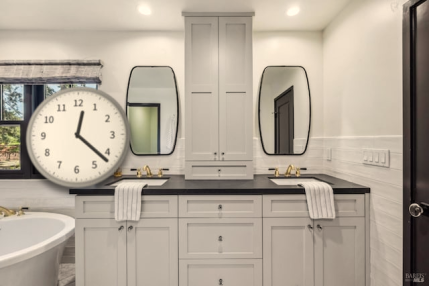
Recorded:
**12:22**
